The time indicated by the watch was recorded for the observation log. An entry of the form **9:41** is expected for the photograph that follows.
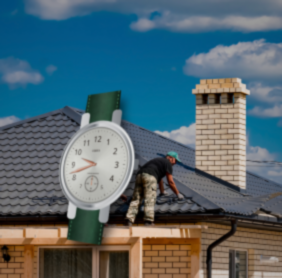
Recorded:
**9:42**
